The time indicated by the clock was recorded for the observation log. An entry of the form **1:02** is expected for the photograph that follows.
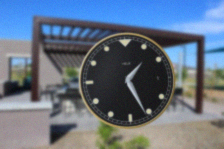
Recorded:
**1:26**
